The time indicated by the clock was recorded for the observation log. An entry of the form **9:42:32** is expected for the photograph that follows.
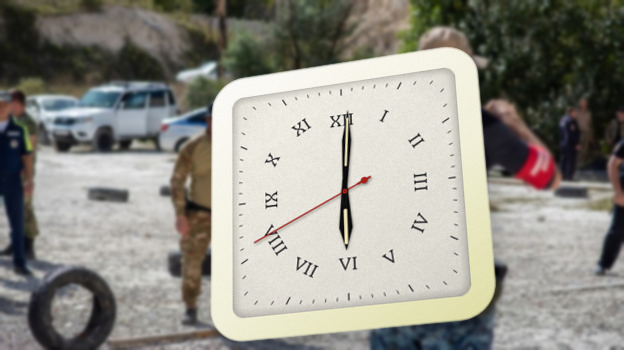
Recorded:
**6:00:41**
